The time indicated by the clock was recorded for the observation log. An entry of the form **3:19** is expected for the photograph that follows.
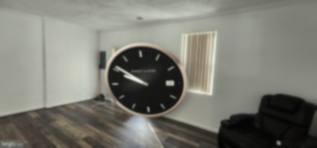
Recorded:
**9:51**
